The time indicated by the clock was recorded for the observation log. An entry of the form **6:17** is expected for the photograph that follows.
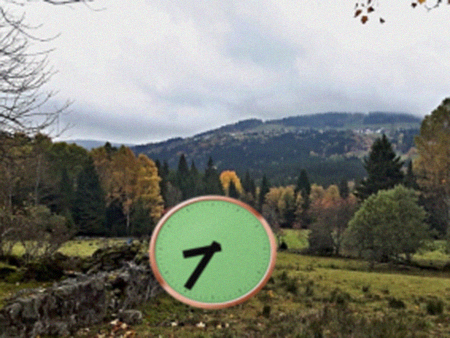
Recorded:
**8:35**
